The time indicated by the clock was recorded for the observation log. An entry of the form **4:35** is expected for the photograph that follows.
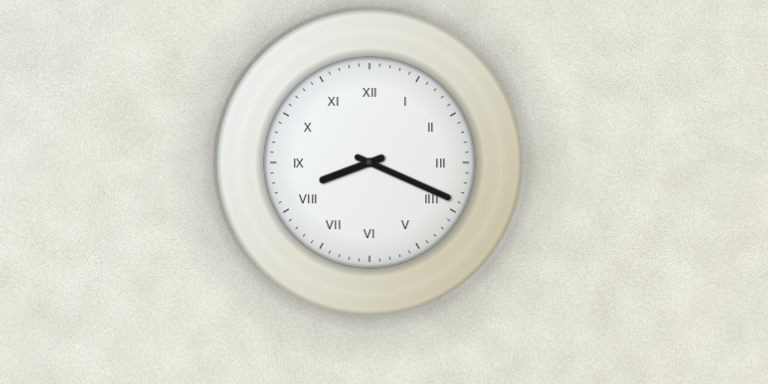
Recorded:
**8:19**
